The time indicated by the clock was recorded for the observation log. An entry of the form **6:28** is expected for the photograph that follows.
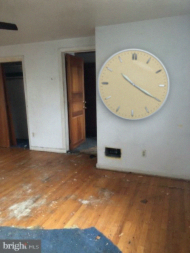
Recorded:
**10:20**
